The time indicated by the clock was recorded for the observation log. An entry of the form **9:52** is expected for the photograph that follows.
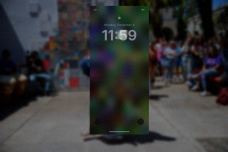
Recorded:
**11:59**
